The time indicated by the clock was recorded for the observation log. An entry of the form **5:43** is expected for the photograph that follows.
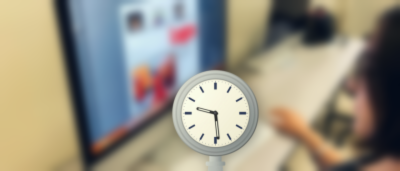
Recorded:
**9:29**
